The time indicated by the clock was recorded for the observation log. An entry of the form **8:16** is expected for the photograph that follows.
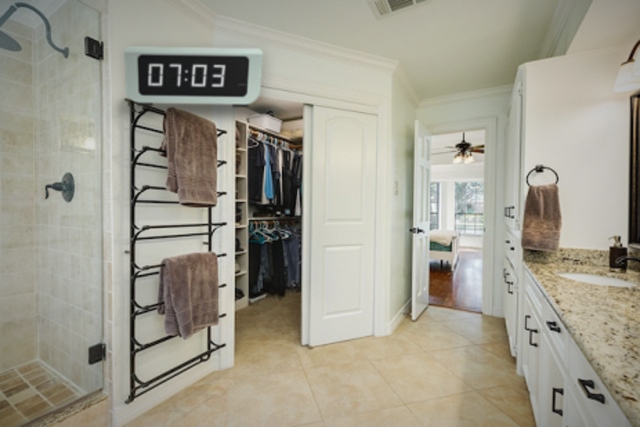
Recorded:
**7:03**
